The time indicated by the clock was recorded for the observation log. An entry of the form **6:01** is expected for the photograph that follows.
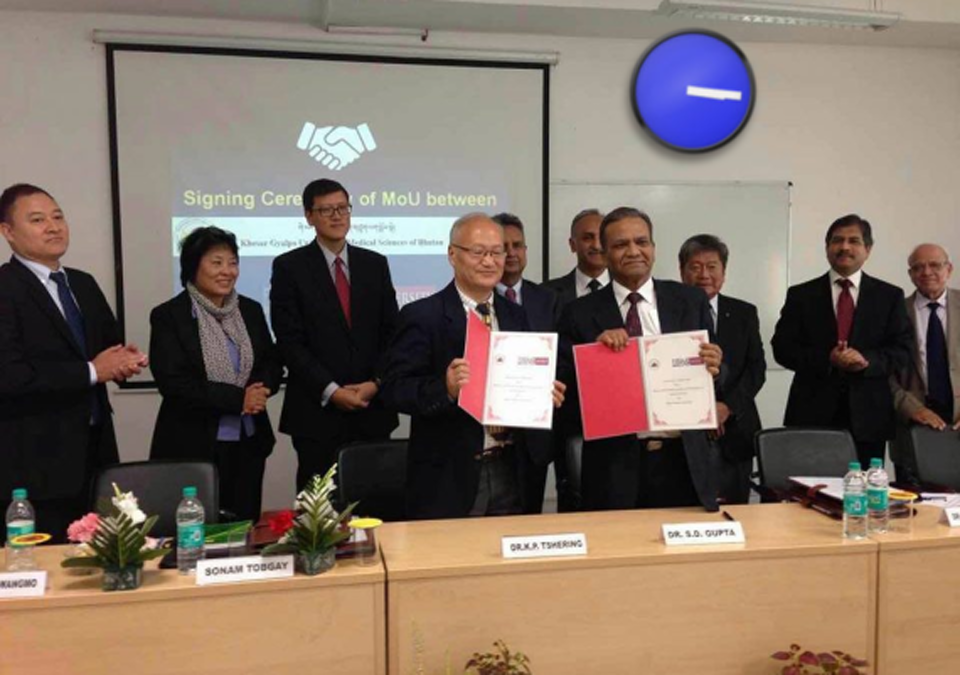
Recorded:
**3:16**
